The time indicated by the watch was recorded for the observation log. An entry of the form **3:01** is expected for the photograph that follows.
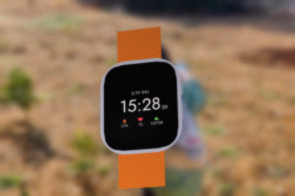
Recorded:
**15:28**
